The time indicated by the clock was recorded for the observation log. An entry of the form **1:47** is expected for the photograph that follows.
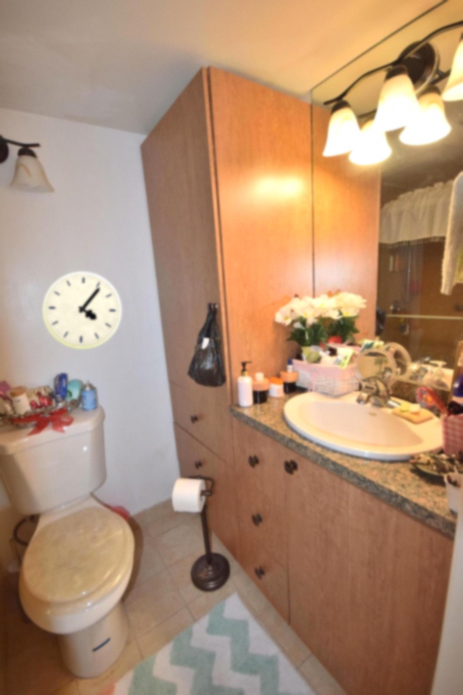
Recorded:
**4:06**
